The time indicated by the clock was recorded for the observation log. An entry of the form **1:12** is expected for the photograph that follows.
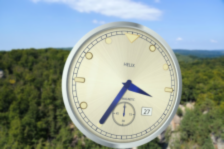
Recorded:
**3:35**
